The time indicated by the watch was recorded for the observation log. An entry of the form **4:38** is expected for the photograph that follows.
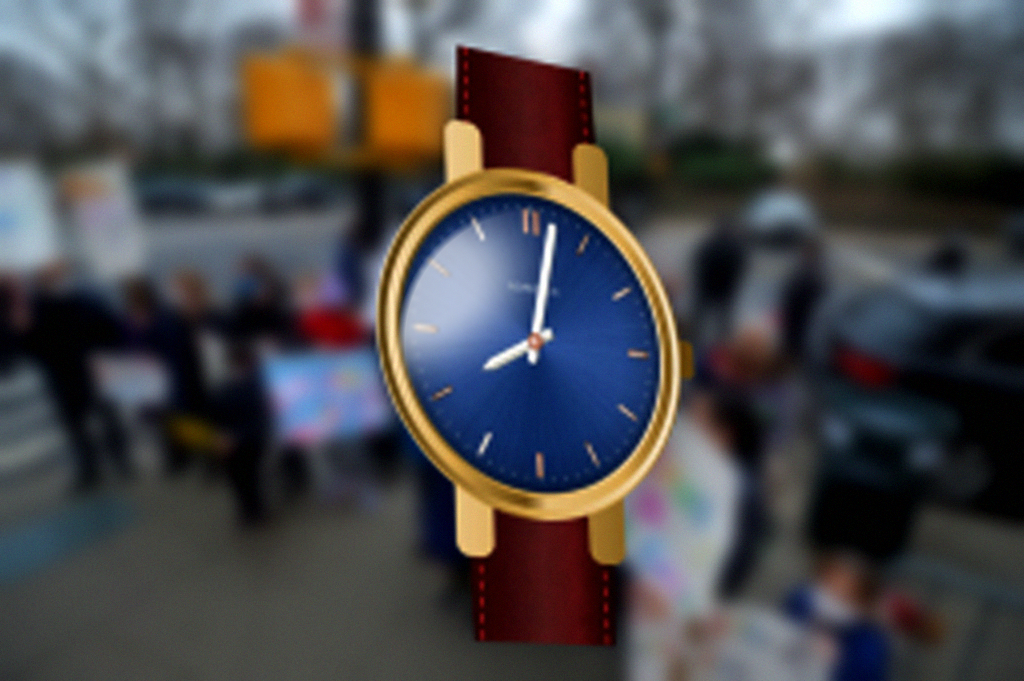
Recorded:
**8:02**
